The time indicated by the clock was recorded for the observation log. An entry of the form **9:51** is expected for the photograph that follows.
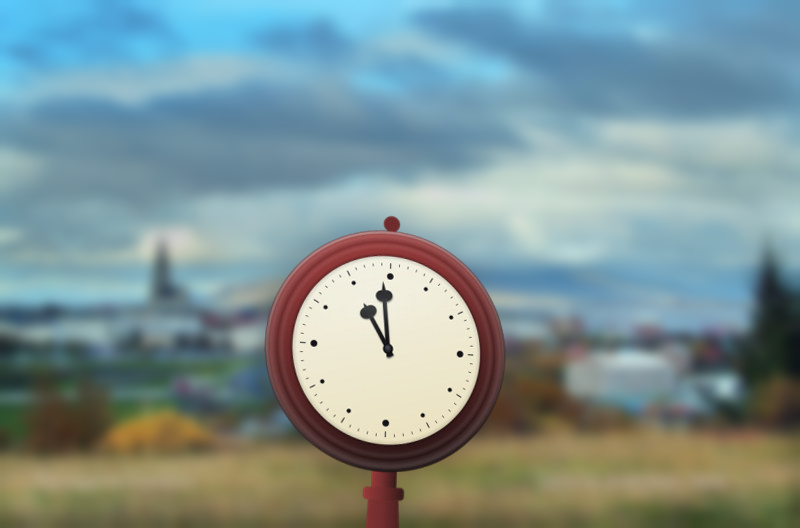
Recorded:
**10:59**
